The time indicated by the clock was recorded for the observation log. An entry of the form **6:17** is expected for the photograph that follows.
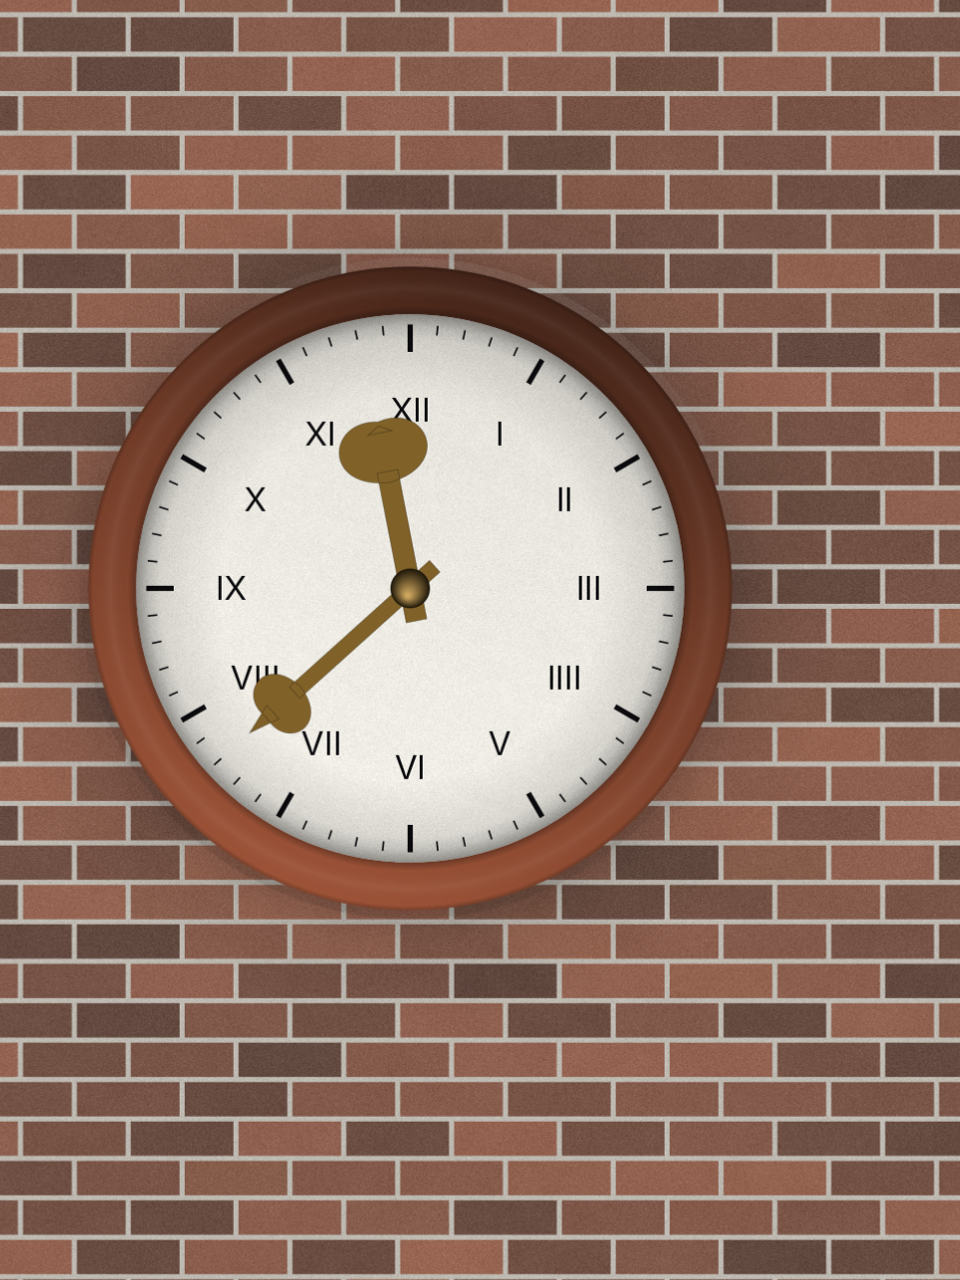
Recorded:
**11:38**
